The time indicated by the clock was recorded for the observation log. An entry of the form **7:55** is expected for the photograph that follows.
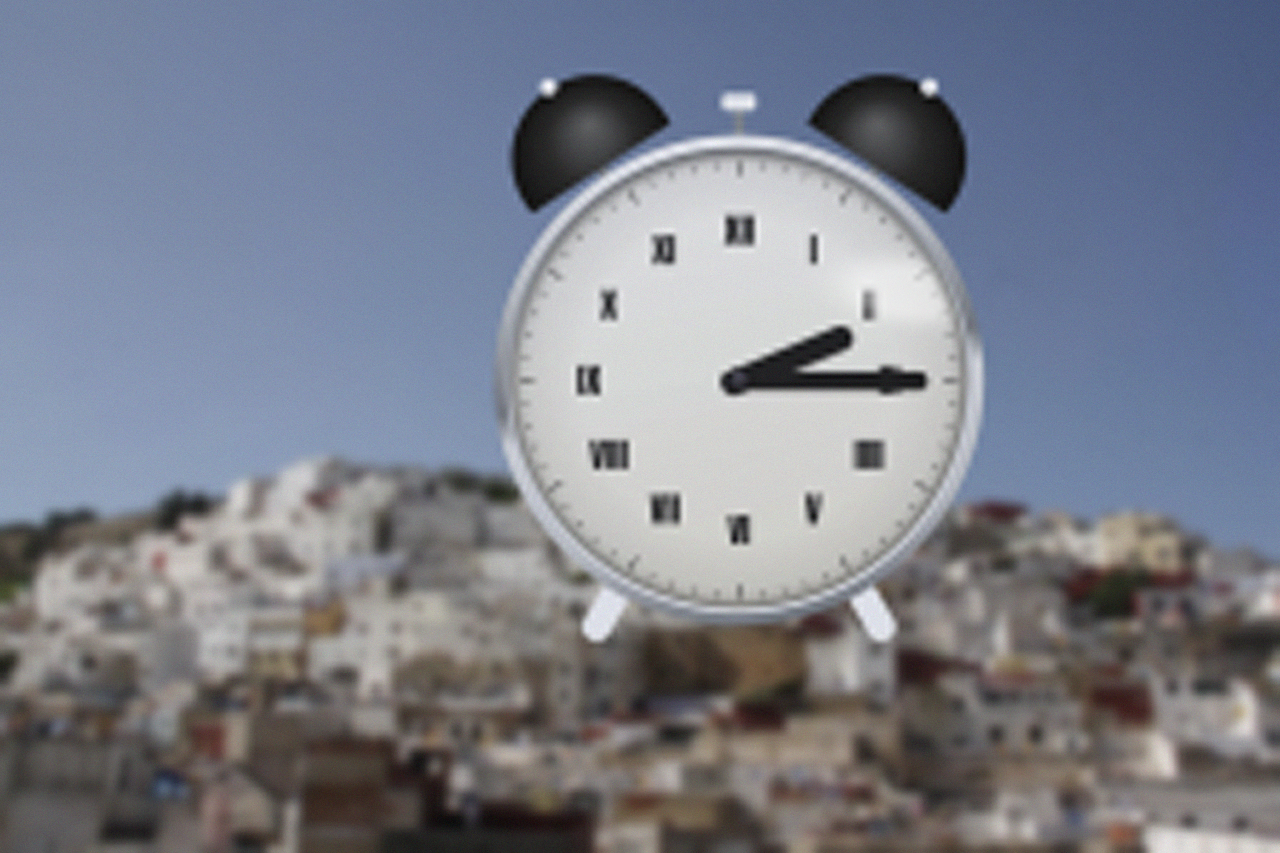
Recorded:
**2:15**
